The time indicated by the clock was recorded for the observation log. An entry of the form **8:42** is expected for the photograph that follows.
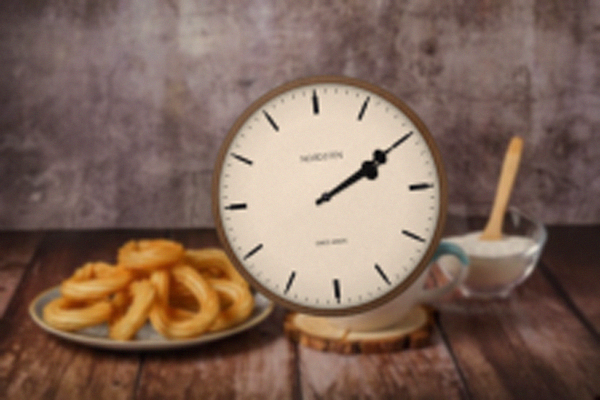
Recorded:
**2:10**
